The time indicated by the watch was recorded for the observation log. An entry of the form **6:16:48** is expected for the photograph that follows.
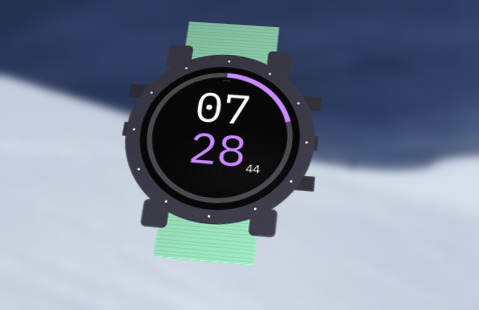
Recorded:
**7:28:44**
